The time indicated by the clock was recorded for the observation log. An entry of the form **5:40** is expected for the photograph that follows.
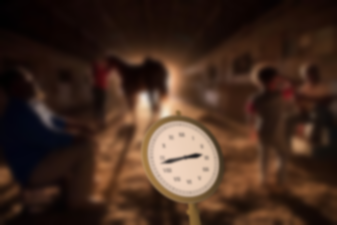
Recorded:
**2:43**
